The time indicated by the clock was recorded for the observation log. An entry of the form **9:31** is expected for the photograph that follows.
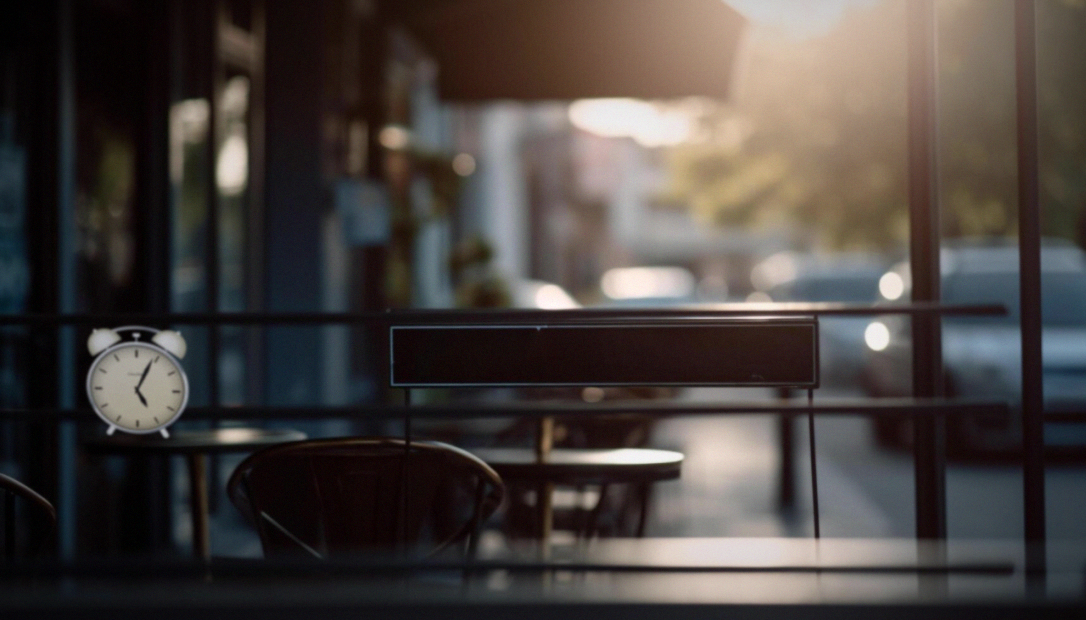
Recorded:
**5:04**
